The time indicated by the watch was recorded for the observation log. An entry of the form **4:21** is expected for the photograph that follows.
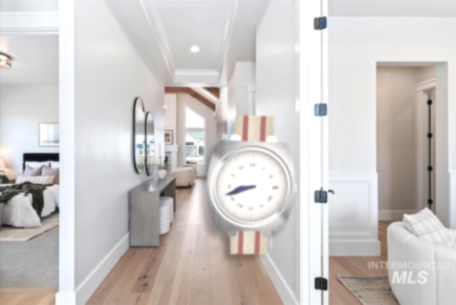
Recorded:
**8:42**
